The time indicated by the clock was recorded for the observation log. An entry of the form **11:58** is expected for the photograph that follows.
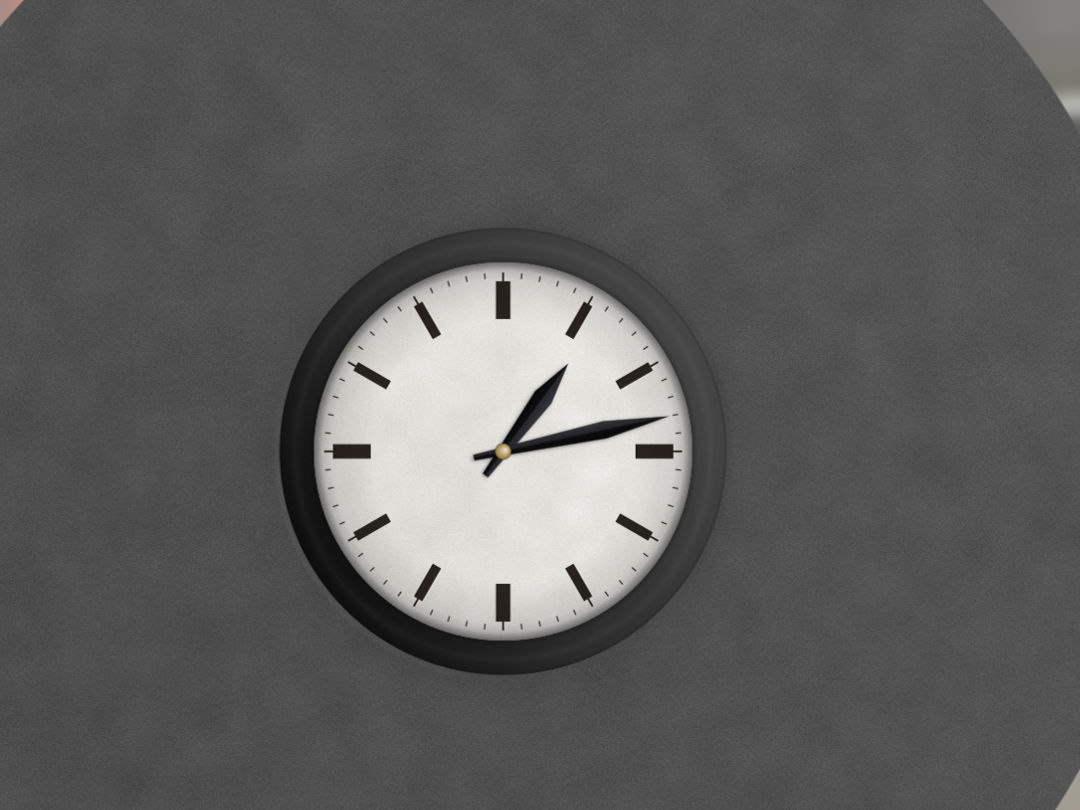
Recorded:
**1:13**
